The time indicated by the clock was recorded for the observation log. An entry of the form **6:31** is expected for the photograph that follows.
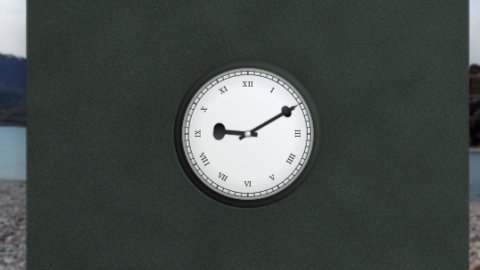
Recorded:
**9:10**
